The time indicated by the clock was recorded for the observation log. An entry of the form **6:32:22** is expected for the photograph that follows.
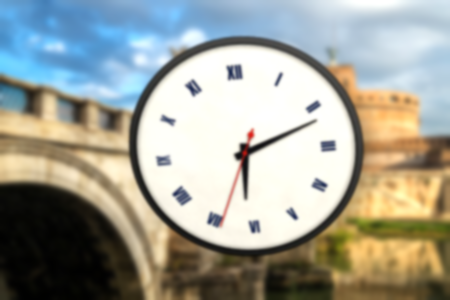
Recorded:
**6:11:34**
